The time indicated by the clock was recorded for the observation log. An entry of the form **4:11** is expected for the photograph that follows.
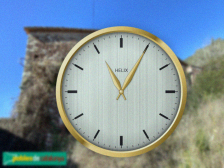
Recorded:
**11:05**
